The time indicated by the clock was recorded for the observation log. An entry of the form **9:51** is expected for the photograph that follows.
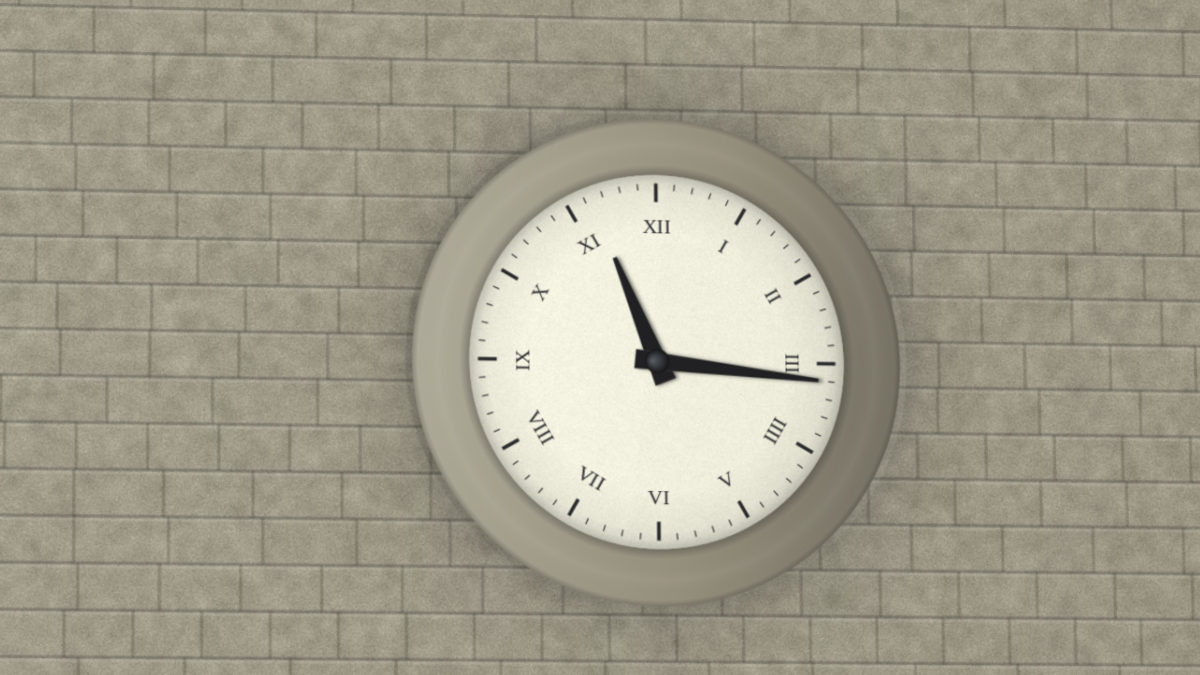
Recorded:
**11:16**
